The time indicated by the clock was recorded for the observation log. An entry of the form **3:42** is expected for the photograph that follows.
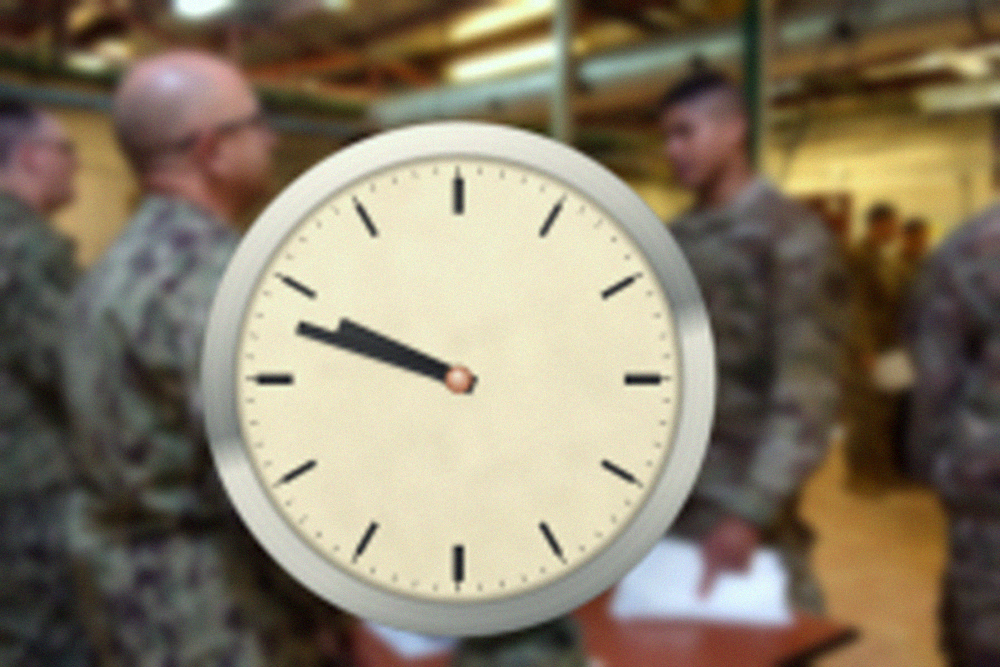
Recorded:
**9:48**
